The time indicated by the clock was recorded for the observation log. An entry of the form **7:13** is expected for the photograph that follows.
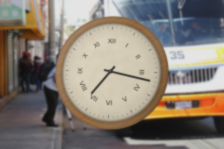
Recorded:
**7:17**
